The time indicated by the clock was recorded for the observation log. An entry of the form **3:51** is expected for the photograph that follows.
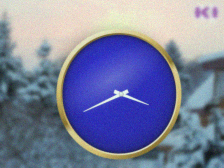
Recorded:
**3:41**
